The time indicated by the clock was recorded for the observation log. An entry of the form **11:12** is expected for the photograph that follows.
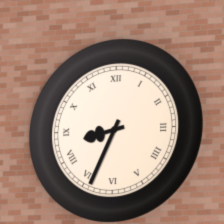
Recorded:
**8:34**
